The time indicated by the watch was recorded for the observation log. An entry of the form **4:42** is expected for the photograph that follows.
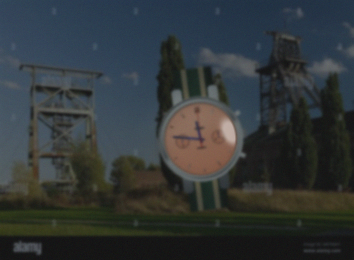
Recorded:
**11:47**
